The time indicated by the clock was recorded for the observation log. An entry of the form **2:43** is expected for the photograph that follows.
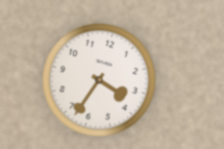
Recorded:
**3:33**
